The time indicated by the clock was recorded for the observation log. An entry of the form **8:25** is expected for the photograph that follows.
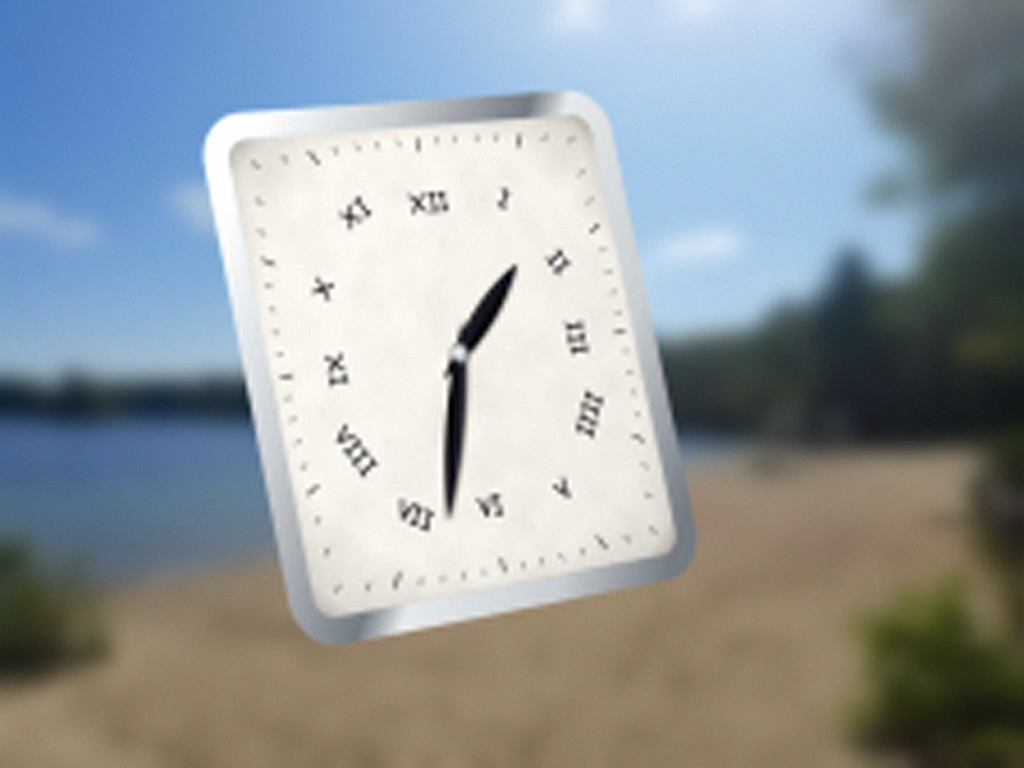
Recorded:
**1:33**
